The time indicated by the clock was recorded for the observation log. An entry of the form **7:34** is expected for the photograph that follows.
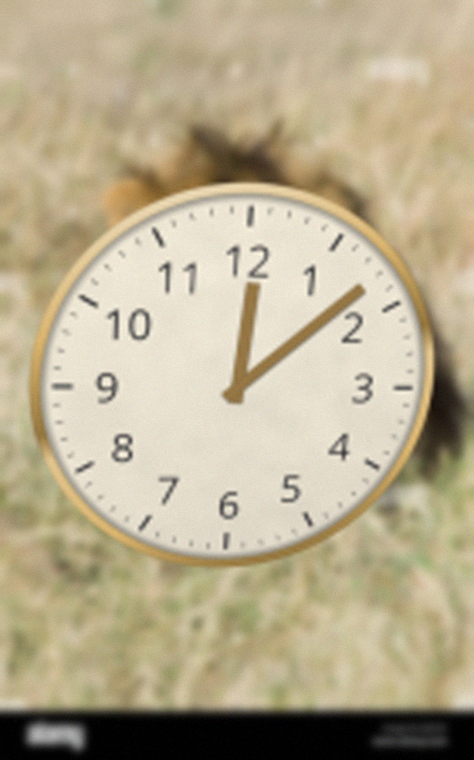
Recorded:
**12:08**
